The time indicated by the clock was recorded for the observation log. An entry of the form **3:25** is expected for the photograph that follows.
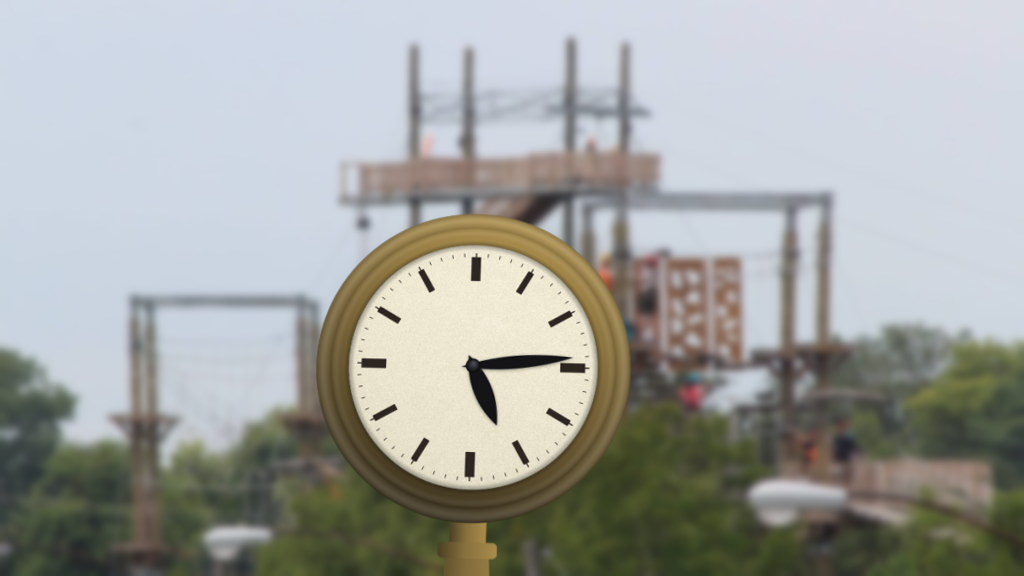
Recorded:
**5:14**
